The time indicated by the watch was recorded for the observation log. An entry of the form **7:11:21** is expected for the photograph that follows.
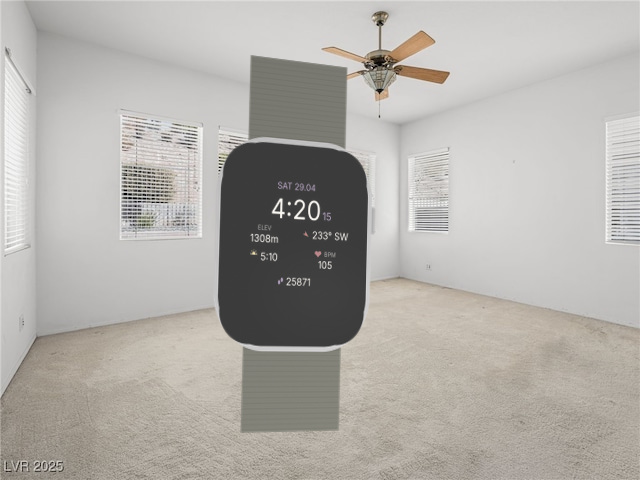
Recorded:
**4:20:15**
